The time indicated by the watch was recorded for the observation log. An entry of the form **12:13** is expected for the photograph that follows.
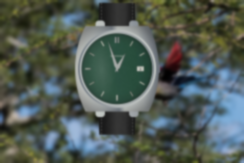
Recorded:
**12:57**
